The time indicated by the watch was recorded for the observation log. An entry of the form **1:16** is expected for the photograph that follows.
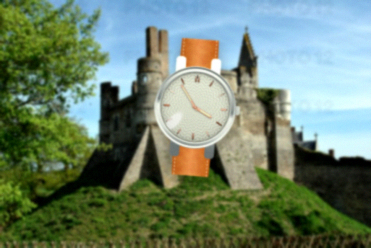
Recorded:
**3:54**
